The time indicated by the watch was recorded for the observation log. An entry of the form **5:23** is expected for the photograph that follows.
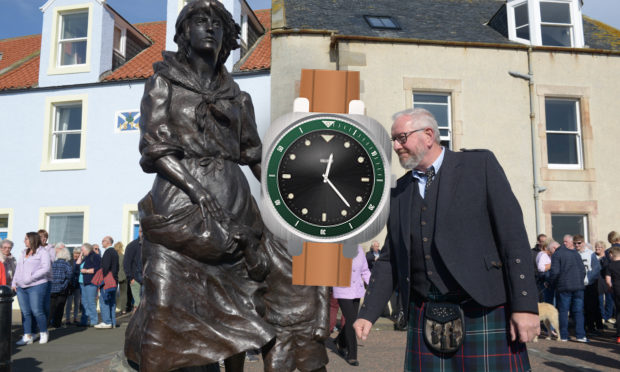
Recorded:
**12:23**
